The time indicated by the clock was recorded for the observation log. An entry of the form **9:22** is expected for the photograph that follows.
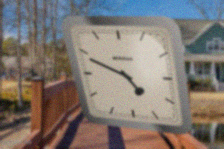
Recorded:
**4:49**
